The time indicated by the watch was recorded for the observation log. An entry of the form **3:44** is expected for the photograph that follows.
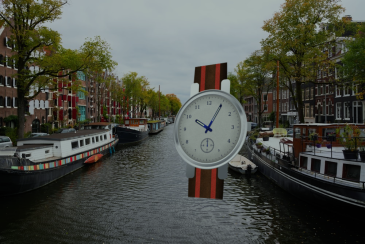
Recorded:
**10:05**
